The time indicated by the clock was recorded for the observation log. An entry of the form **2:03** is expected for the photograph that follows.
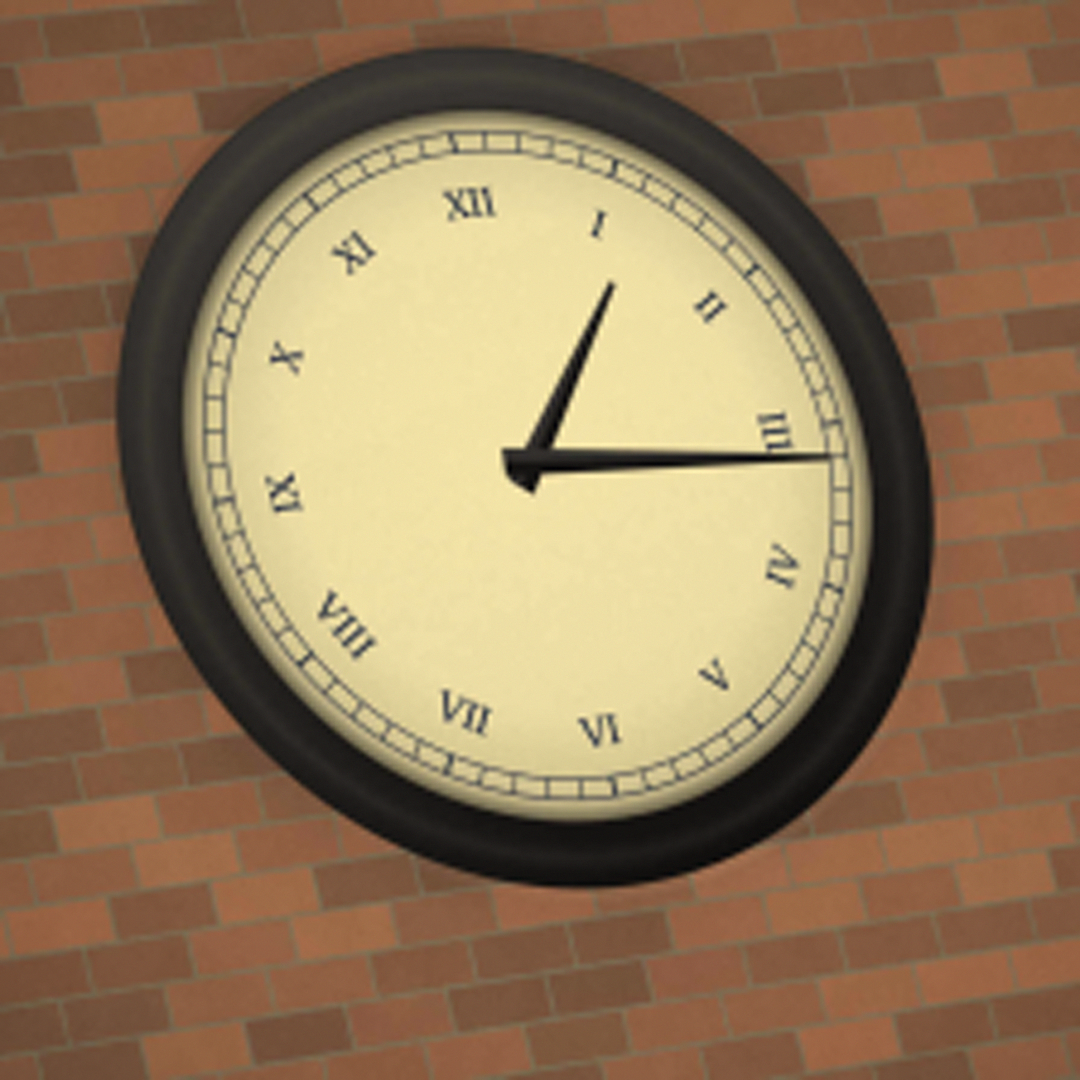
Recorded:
**1:16**
